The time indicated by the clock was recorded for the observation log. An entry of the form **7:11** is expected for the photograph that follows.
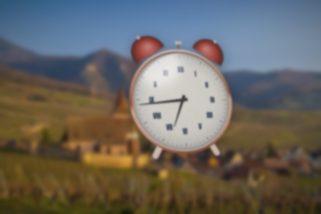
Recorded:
**6:44**
